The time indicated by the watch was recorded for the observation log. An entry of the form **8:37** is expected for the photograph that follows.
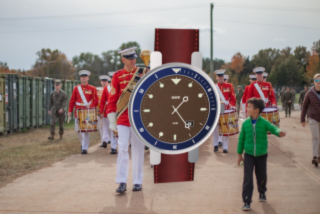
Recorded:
**1:24**
